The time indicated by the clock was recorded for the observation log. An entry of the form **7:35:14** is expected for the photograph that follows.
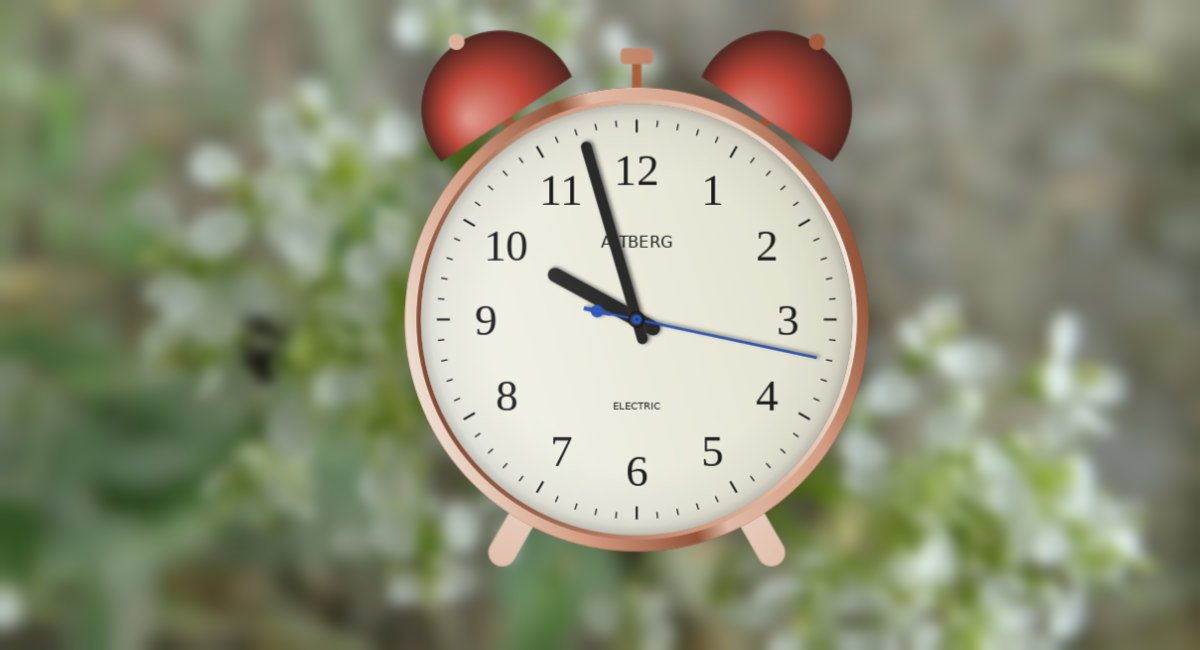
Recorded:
**9:57:17**
